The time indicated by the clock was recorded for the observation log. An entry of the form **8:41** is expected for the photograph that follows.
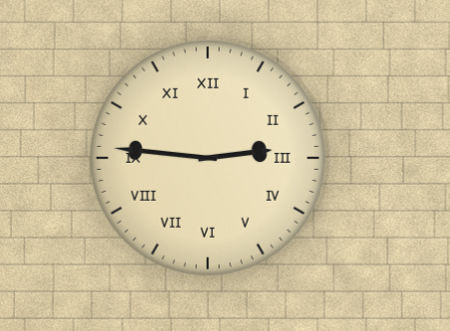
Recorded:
**2:46**
